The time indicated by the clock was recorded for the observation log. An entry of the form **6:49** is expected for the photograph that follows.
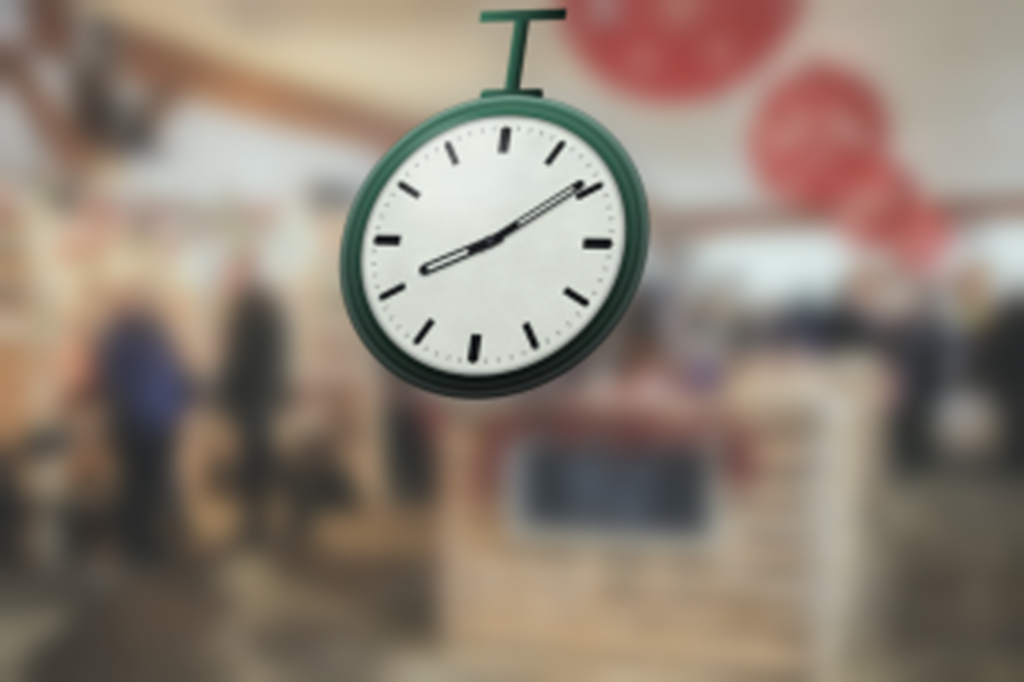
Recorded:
**8:09**
